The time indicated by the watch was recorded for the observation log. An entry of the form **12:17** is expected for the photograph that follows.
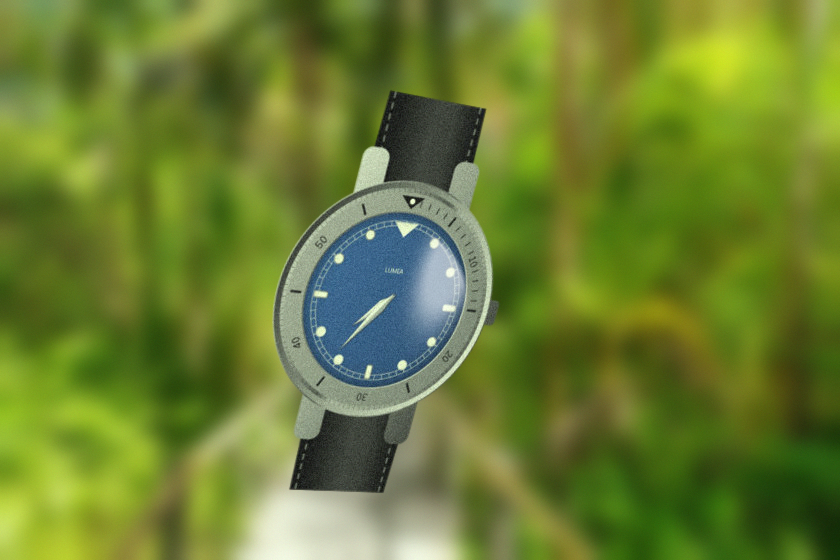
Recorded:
**7:36**
